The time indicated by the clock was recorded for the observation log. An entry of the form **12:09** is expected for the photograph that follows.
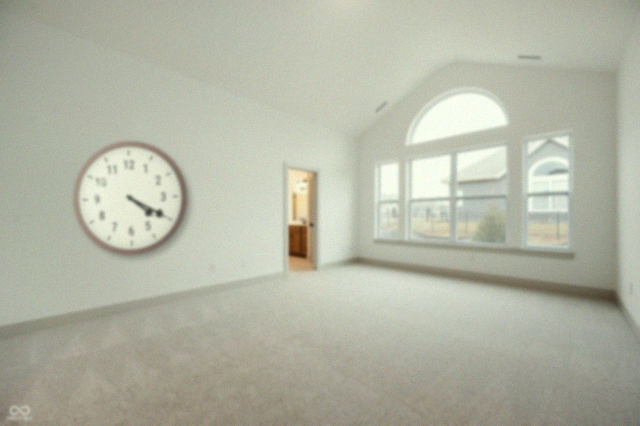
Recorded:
**4:20**
